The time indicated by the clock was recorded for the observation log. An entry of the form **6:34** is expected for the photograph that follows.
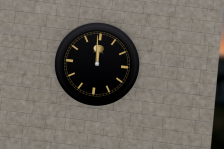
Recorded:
**11:59**
